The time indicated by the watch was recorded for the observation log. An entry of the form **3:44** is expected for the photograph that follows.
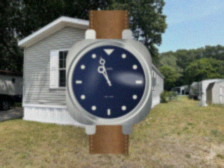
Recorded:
**10:57**
